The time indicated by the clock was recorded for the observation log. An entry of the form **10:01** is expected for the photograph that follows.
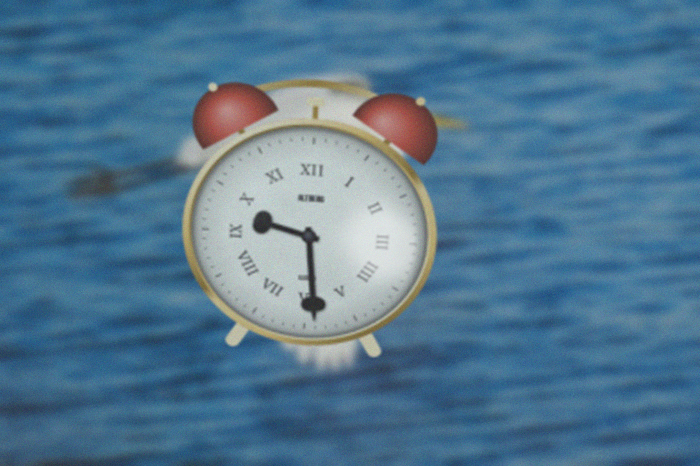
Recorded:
**9:29**
